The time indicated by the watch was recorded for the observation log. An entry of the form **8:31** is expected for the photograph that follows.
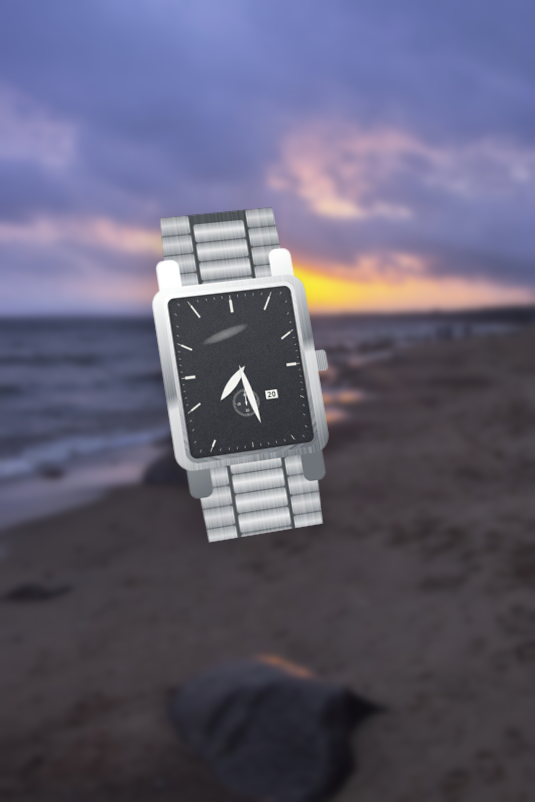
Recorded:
**7:28**
